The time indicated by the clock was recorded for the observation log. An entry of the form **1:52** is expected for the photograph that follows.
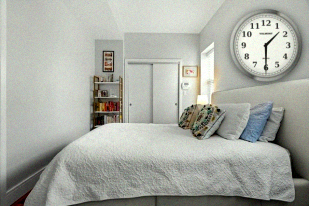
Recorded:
**1:30**
